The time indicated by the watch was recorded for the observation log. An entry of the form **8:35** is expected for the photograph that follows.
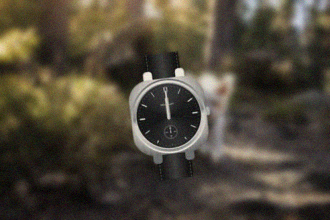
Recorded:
**12:00**
